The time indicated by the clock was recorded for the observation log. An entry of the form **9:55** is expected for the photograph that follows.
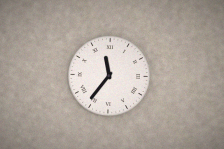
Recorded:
**11:36**
